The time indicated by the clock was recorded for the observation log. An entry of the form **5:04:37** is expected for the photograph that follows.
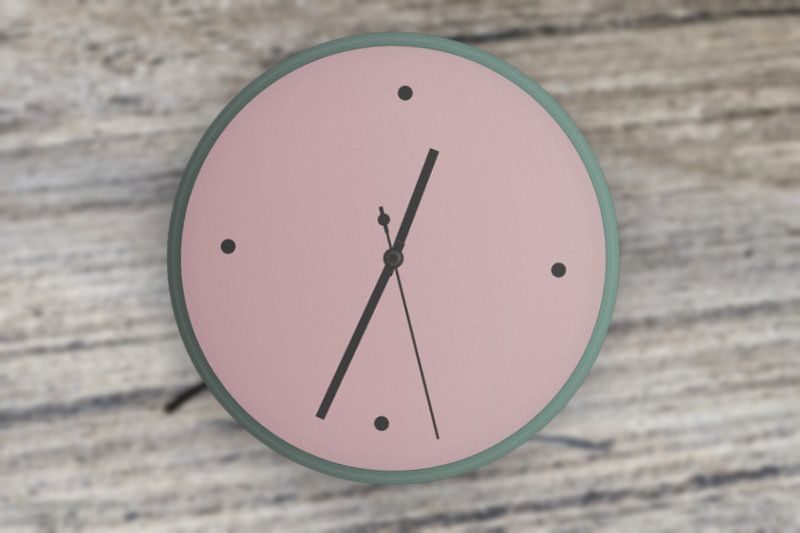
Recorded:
**12:33:27**
